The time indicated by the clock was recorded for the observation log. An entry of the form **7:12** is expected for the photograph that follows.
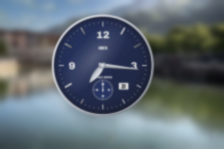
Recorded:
**7:16**
